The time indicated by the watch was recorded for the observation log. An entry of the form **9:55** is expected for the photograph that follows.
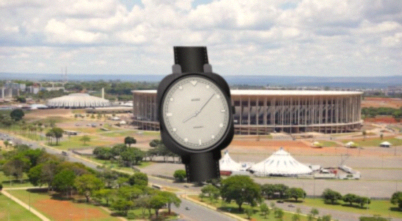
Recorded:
**8:08**
